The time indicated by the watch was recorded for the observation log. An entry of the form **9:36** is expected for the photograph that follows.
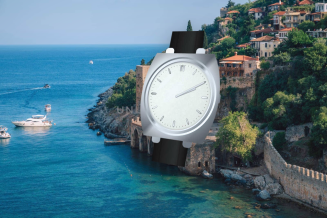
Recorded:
**2:10**
